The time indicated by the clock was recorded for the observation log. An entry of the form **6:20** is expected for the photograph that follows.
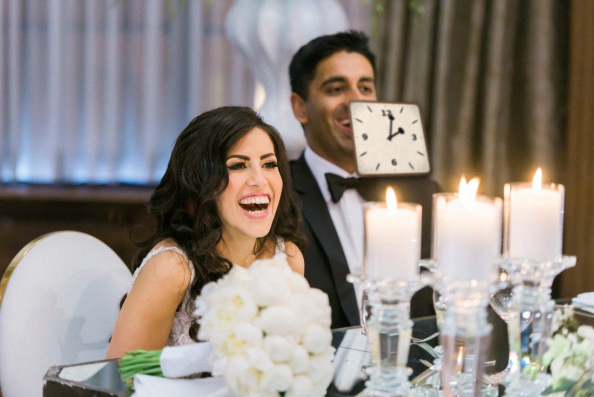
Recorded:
**2:02**
